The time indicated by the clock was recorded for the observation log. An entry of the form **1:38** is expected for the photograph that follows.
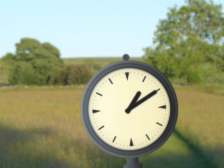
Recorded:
**1:10**
